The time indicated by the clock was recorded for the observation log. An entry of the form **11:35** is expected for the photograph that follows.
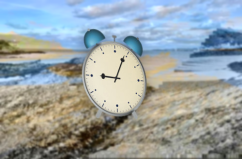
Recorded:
**9:04**
